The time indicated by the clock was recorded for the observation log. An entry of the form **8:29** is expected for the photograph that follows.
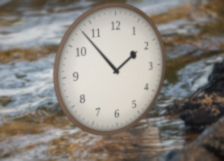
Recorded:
**1:53**
